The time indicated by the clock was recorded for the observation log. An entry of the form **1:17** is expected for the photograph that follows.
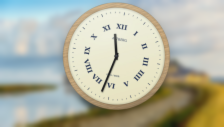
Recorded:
**11:32**
